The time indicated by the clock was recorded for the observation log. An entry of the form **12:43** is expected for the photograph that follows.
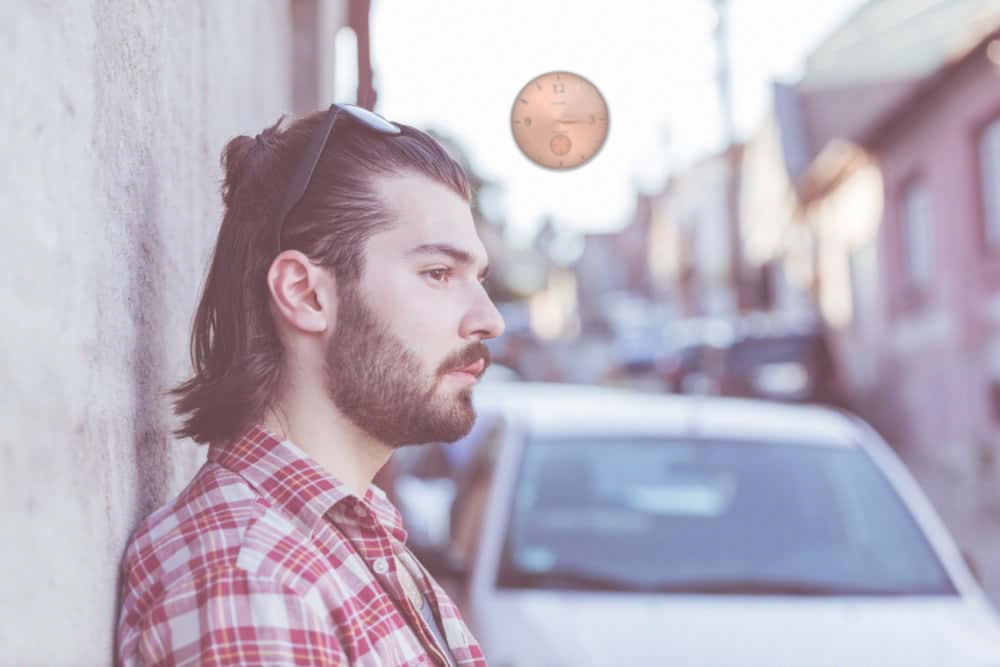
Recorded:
**3:15**
